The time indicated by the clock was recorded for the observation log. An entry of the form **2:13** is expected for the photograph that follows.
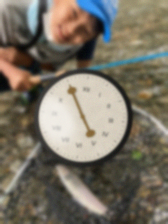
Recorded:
**4:55**
